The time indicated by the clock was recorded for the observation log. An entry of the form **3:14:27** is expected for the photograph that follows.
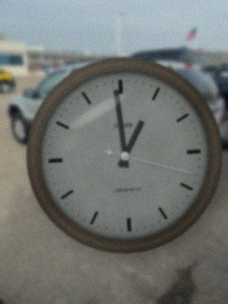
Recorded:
**12:59:18**
